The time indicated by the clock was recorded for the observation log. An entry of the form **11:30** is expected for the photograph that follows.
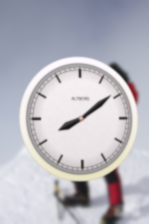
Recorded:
**8:09**
